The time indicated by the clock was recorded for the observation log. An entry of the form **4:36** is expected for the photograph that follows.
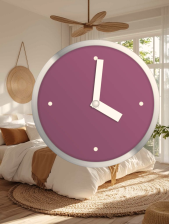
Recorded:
**4:01**
